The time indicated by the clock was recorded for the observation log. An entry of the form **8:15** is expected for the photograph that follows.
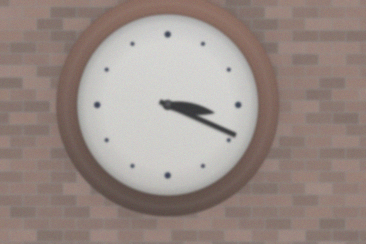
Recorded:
**3:19**
